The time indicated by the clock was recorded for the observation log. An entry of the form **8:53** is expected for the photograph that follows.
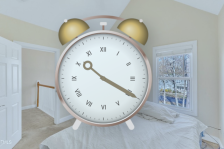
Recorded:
**10:20**
